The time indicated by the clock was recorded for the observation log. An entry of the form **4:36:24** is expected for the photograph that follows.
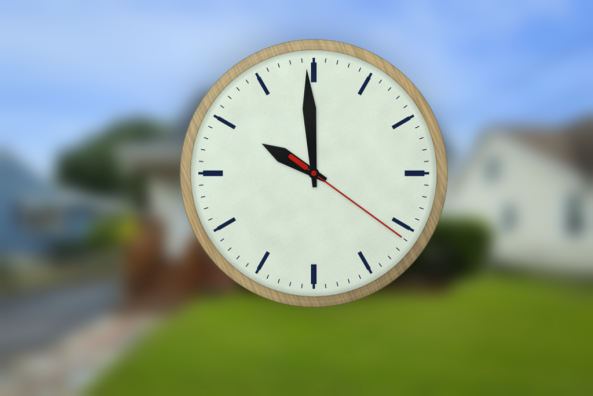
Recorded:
**9:59:21**
